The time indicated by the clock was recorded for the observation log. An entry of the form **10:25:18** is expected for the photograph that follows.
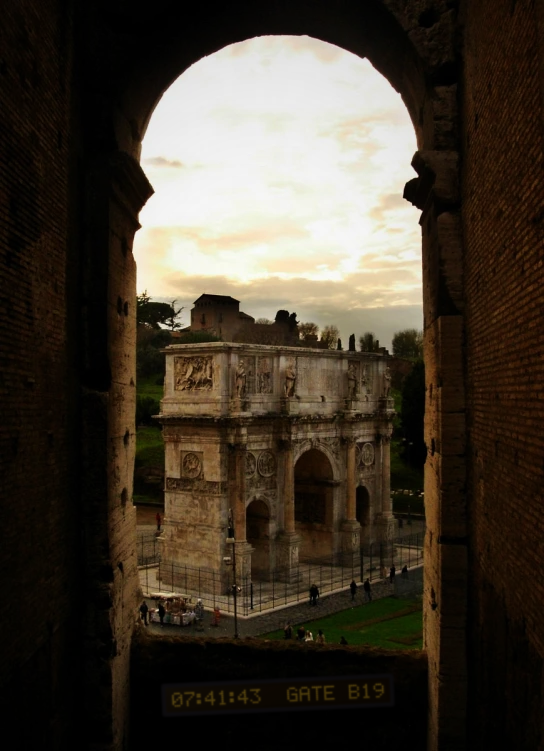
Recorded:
**7:41:43**
